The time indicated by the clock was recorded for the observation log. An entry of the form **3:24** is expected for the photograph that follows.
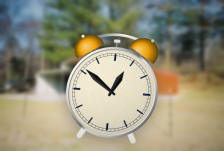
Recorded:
**12:51**
